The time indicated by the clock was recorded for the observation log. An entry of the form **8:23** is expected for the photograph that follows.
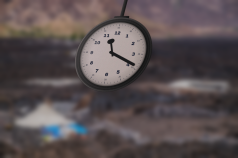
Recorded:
**11:19**
